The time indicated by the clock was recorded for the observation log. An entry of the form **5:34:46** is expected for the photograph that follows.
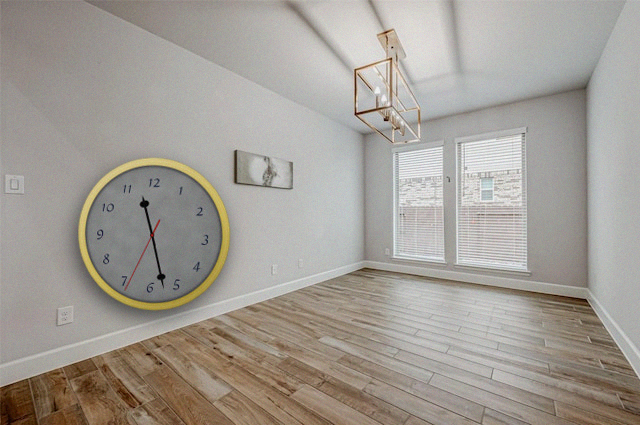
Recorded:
**11:27:34**
